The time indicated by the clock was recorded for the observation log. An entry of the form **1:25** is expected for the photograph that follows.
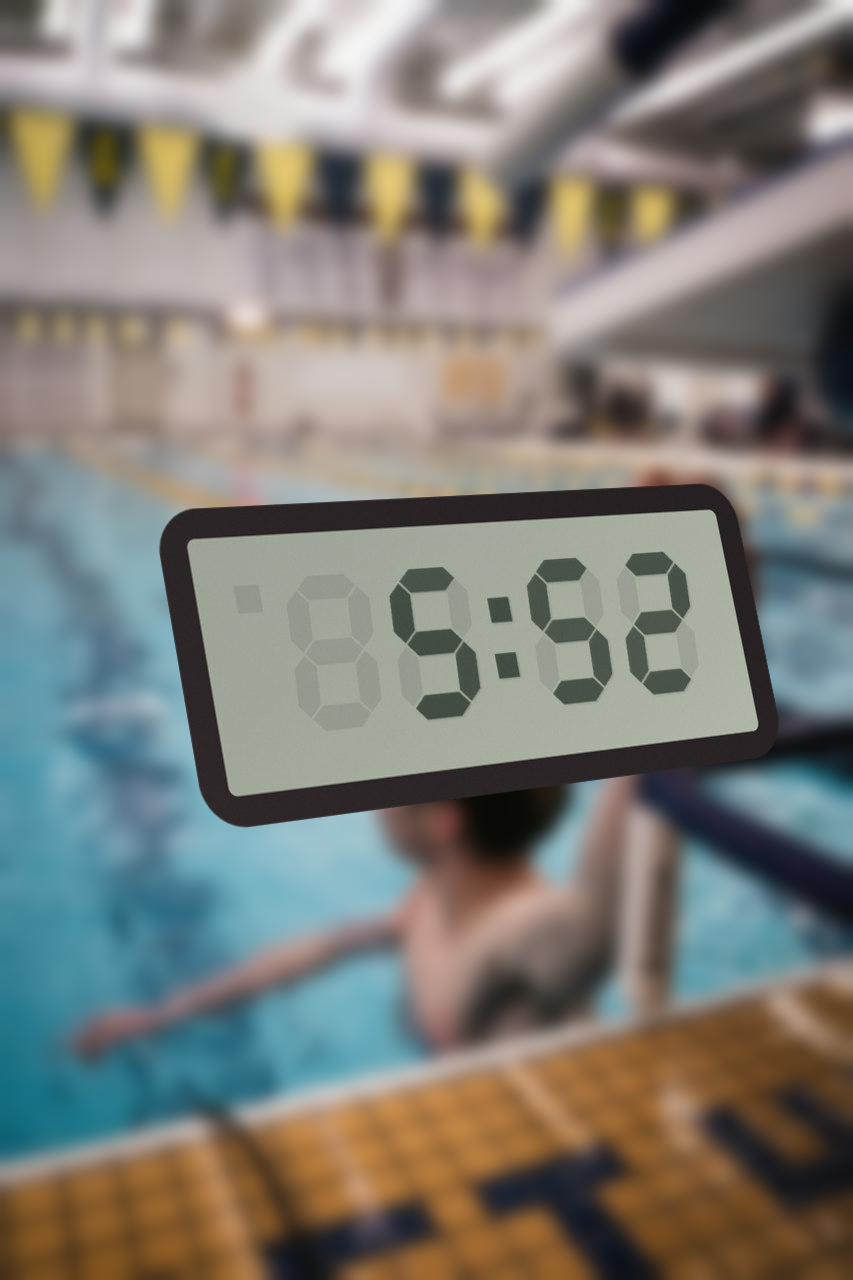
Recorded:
**5:52**
